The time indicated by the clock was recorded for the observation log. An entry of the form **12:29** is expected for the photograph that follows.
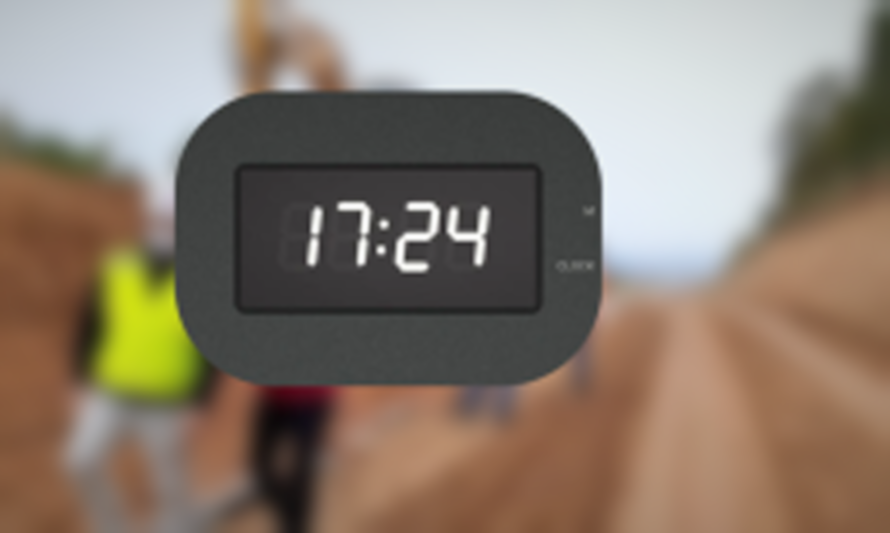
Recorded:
**17:24**
